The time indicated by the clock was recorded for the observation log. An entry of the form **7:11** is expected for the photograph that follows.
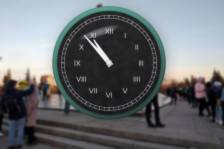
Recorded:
**10:53**
